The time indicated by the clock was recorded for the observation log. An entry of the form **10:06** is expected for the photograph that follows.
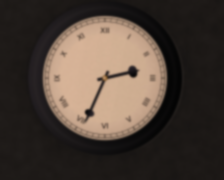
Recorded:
**2:34**
